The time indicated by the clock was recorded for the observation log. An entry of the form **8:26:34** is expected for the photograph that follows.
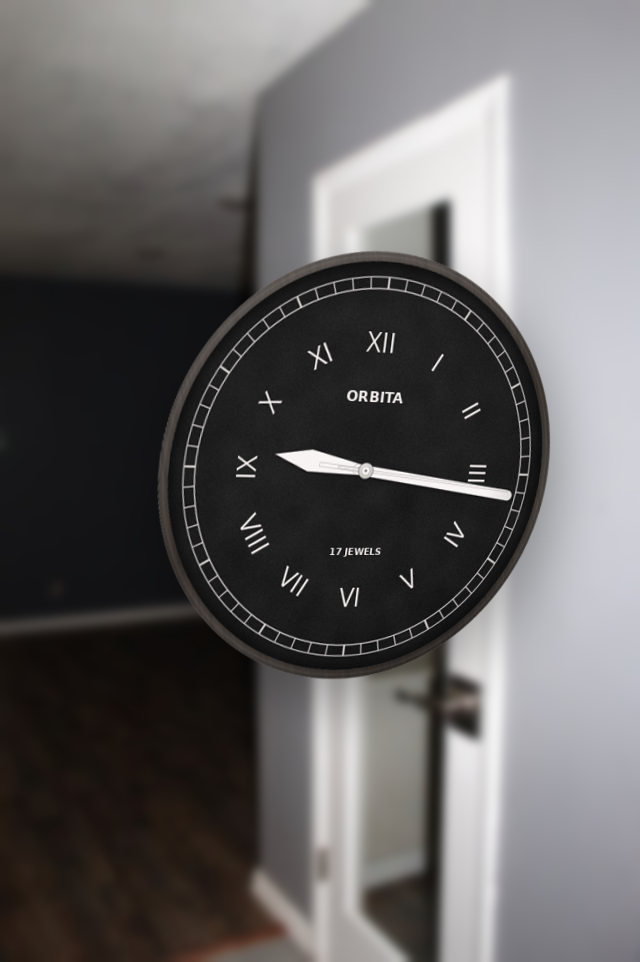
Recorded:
**9:16:16**
